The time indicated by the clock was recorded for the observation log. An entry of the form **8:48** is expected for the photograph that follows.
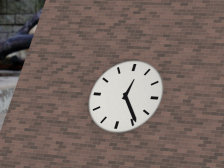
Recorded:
**12:24**
